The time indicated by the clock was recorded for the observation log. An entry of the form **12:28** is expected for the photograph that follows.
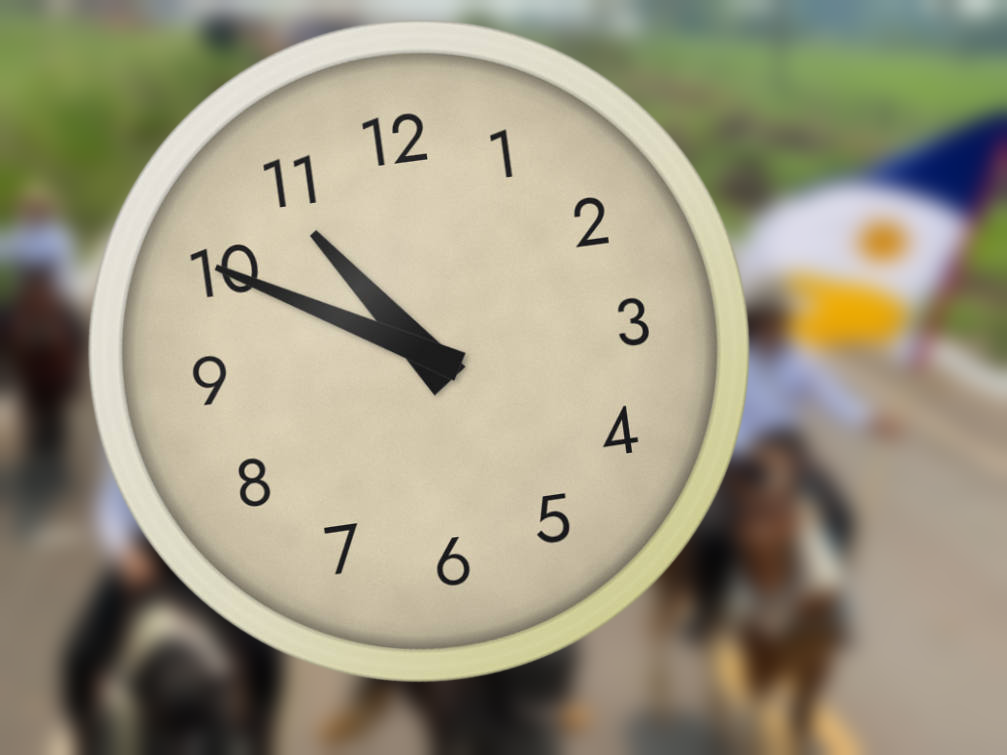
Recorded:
**10:50**
